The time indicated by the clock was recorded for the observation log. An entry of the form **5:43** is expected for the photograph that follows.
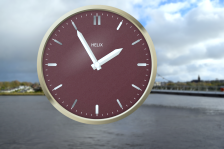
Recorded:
**1:55**
